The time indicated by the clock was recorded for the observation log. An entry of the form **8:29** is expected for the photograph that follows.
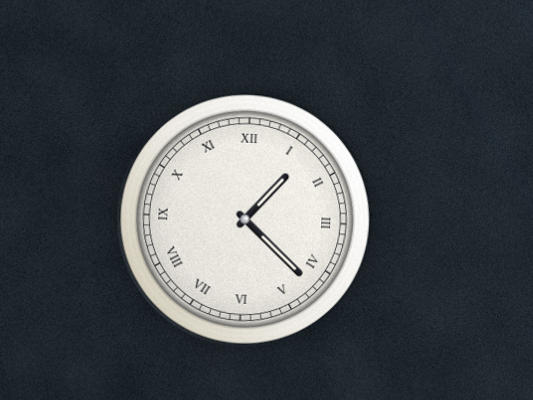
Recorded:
**1:22**
